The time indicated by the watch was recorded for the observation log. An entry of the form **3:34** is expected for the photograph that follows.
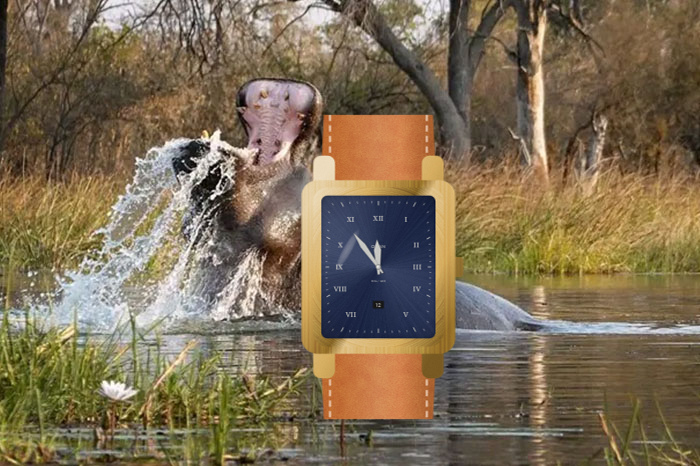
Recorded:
**11:54**
